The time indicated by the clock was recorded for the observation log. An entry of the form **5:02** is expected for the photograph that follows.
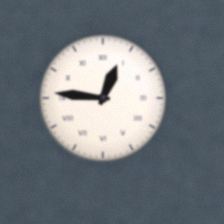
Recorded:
**12:46**
